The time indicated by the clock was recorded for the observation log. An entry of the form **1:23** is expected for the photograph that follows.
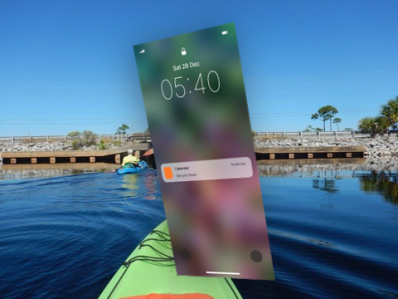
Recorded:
**5:40**
